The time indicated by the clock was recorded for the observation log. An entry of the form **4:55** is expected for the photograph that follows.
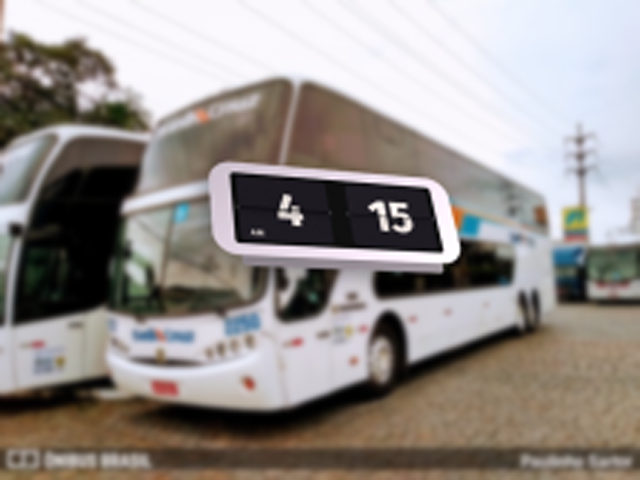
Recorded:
**4:15**
